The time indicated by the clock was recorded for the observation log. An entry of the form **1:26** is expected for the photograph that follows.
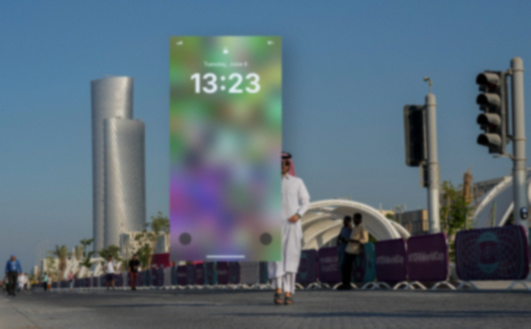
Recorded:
**13:23**
